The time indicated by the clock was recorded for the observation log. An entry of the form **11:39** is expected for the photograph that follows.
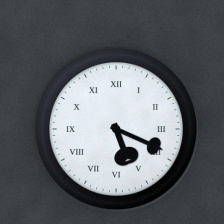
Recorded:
**5:19**
